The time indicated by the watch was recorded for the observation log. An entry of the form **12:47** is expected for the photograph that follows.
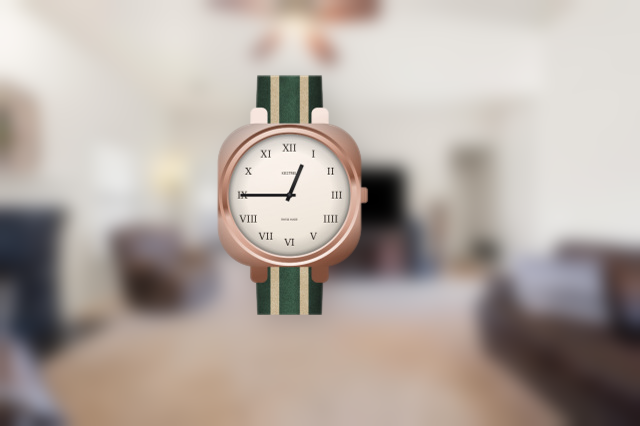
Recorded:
**12:45**
